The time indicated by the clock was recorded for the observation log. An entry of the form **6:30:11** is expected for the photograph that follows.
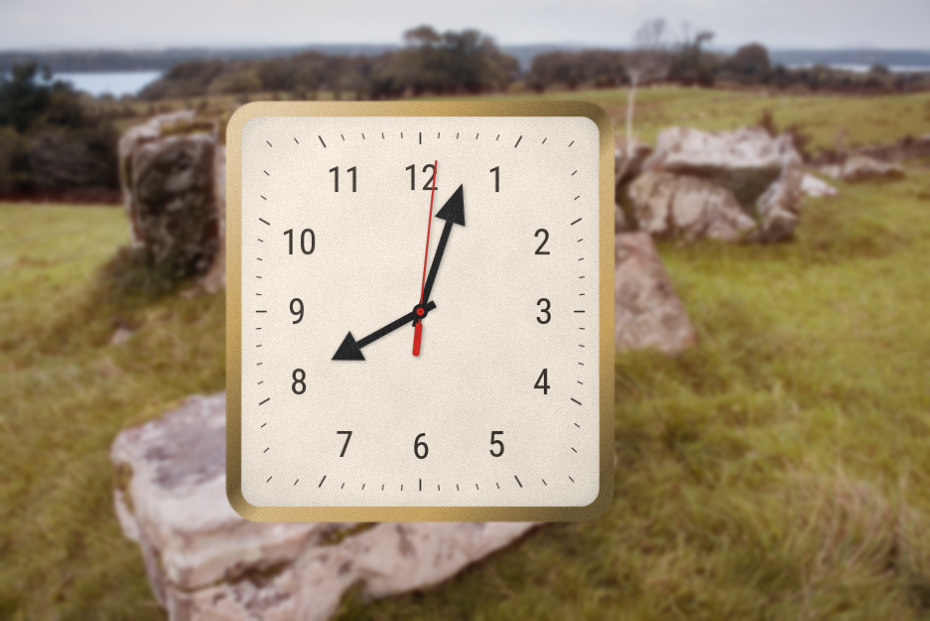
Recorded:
**8:03:01**
